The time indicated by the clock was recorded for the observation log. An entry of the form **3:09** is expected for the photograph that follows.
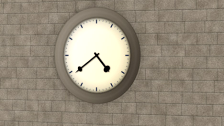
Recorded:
**4:39**
